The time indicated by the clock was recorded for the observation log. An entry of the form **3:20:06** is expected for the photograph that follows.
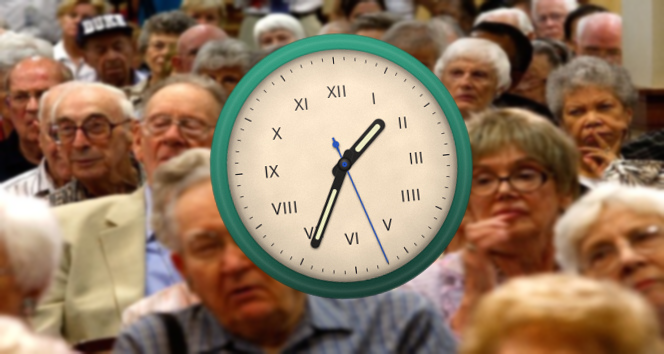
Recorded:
**1:34:27**
